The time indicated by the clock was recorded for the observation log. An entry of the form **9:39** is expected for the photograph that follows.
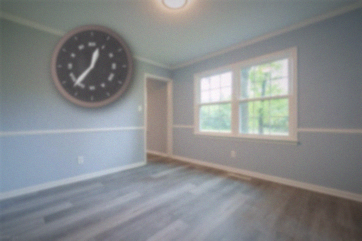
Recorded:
**12:37**
